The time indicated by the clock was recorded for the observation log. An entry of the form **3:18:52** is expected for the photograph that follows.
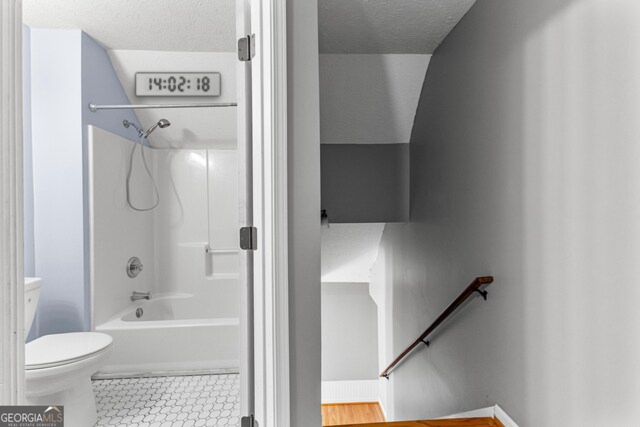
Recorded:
**14:02:18**
